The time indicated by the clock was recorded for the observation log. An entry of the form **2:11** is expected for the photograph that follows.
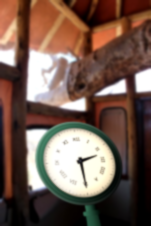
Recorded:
**2:30**
